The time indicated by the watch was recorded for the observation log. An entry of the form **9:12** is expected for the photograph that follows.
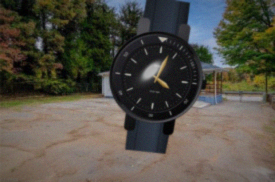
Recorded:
**4:03**
